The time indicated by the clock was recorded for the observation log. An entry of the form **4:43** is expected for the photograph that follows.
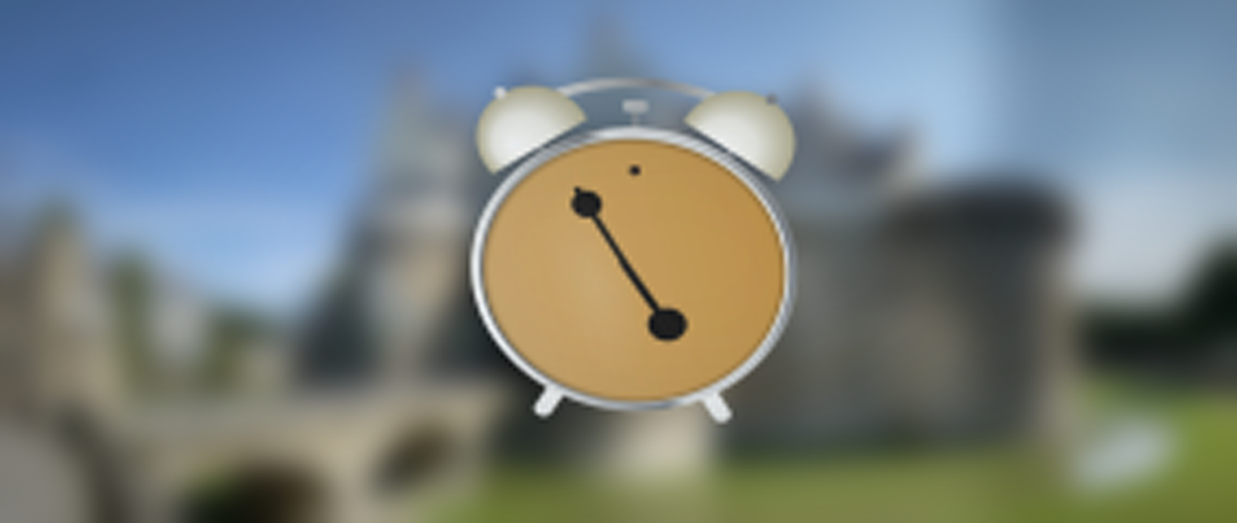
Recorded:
**4:55**
